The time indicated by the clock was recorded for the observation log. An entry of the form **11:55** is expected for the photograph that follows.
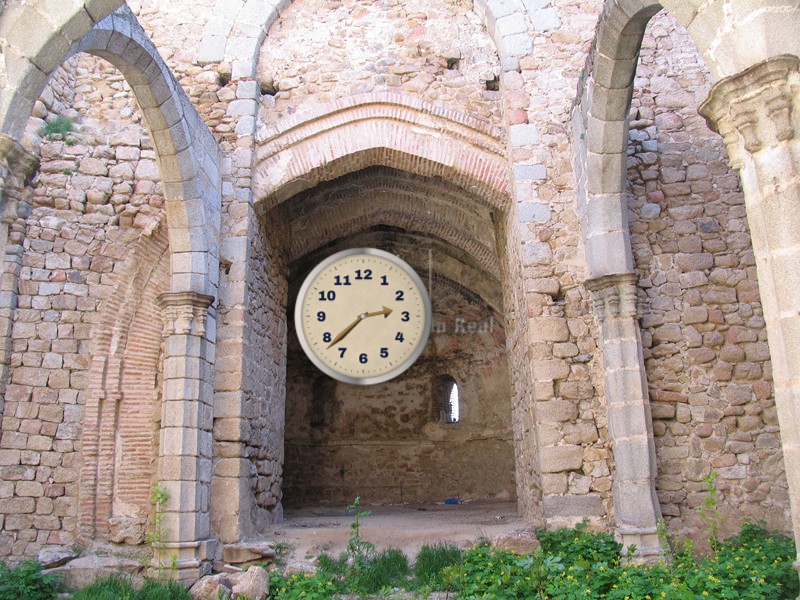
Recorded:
**2:38**
